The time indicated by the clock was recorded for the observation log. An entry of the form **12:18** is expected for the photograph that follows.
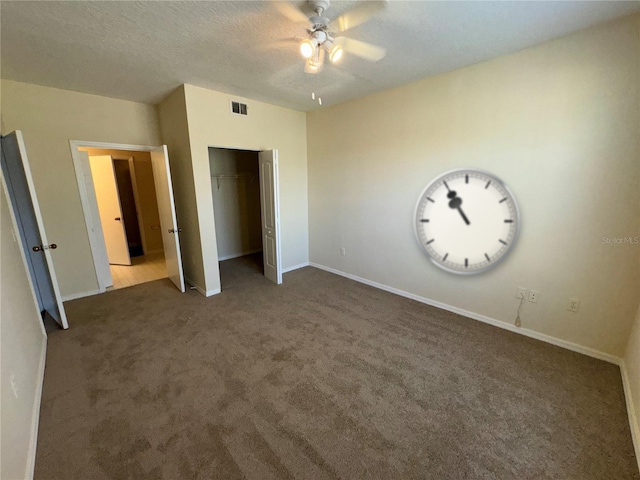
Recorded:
**10:55**
